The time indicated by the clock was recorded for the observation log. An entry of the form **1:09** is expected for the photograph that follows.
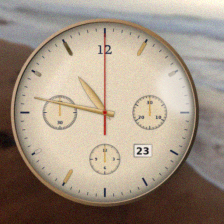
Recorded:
**10:47**
